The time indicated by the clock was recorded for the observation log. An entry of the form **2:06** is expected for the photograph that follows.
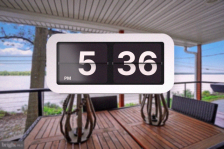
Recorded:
**5:36**
